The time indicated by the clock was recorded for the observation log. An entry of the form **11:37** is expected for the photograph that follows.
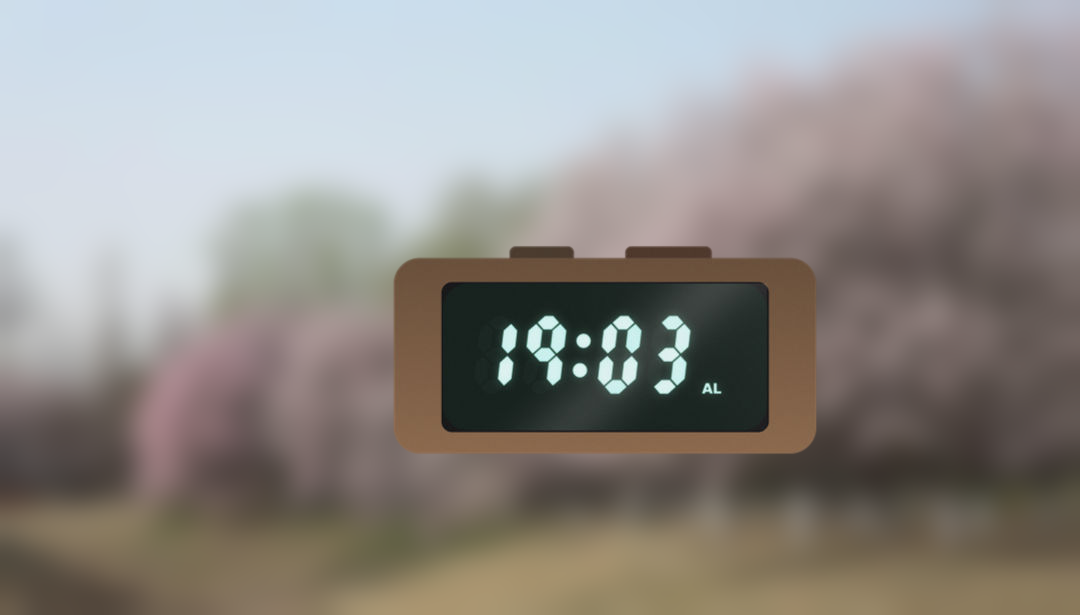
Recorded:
**19:03**
